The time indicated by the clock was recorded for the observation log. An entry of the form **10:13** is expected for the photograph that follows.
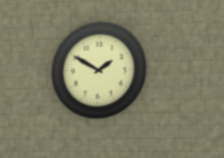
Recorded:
**1:50**
